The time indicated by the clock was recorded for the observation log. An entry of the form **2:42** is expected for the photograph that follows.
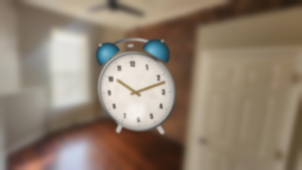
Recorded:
**10:12**
